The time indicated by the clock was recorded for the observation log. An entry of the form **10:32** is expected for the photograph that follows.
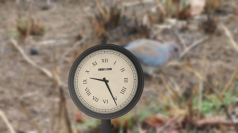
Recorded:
**9:26**
